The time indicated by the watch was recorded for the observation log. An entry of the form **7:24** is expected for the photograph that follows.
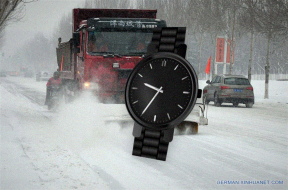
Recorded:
**9:35**
